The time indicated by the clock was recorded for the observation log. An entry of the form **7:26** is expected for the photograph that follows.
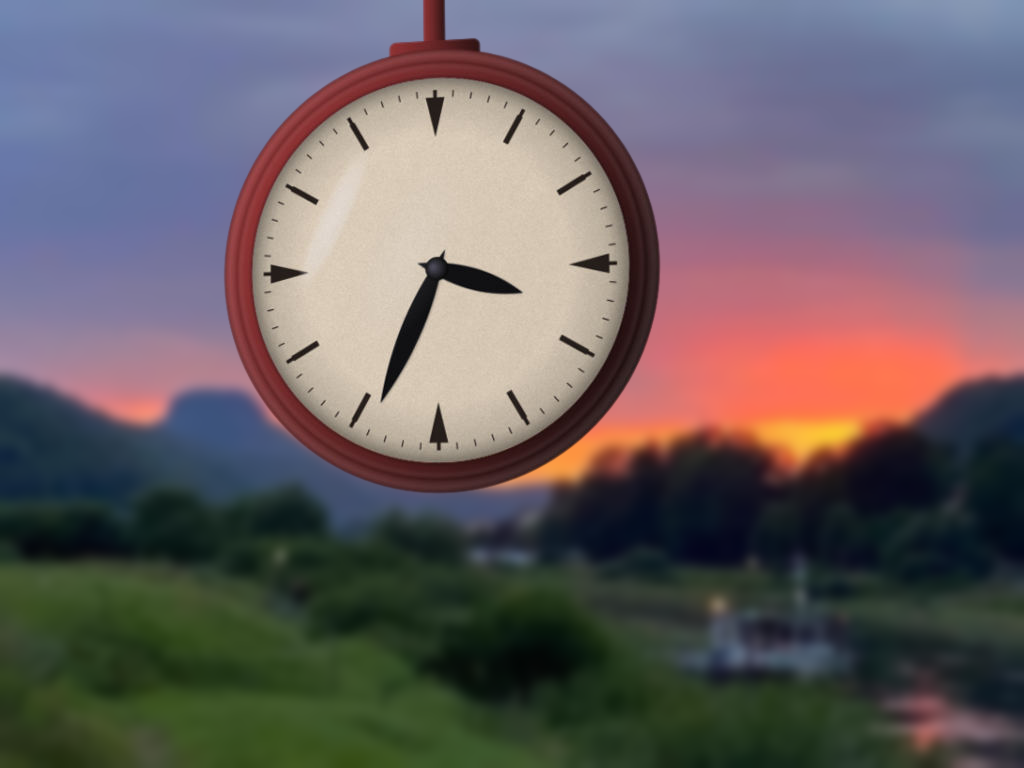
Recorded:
**3:34**
